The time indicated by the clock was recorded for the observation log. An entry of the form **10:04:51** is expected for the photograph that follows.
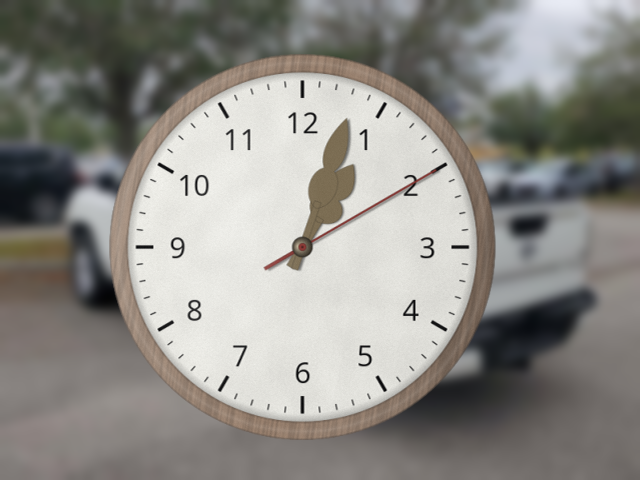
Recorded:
**1:03:10**
